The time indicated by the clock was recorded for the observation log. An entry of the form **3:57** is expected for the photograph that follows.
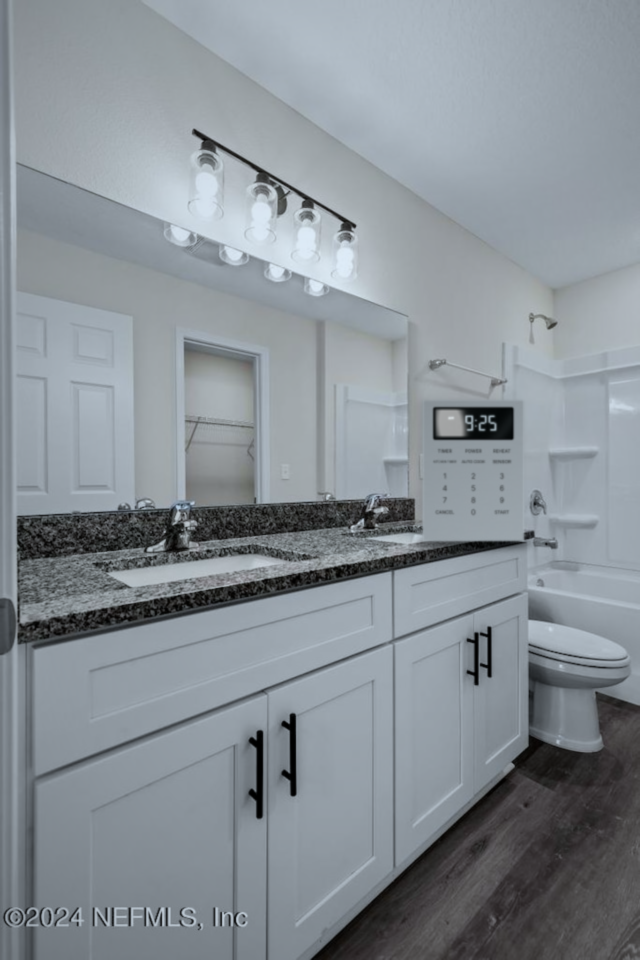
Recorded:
**9:25**
